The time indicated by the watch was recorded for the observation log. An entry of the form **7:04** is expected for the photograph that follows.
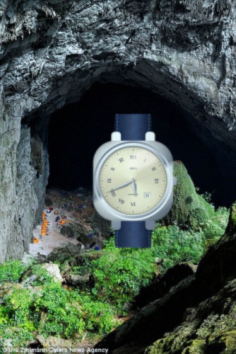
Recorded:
**5:41**
